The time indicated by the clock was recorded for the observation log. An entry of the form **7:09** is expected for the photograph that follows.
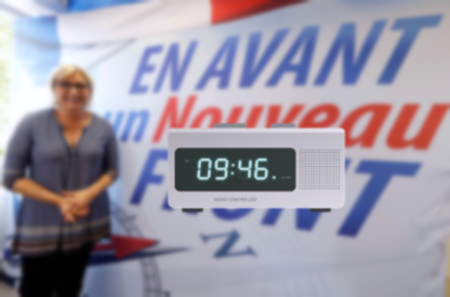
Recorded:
**9:46**
